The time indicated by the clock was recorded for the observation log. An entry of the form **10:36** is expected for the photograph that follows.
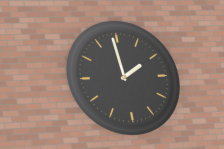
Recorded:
**1:59**
